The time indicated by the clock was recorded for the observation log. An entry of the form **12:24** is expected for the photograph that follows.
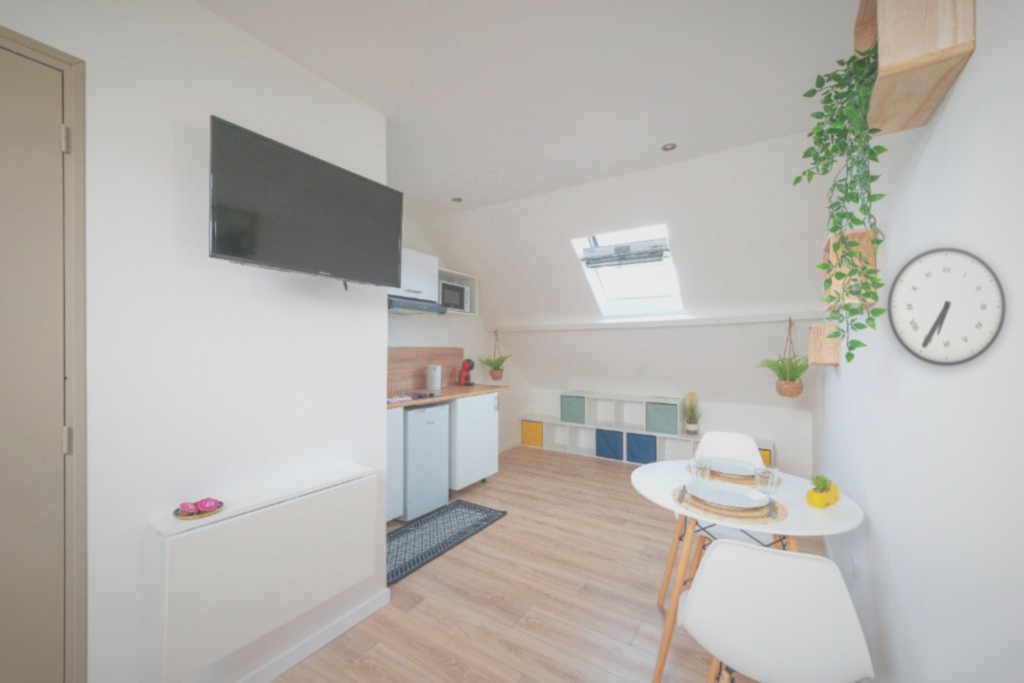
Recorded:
**6:35**
